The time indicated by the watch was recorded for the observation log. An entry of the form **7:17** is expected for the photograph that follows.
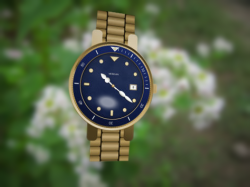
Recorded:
**10:21**
